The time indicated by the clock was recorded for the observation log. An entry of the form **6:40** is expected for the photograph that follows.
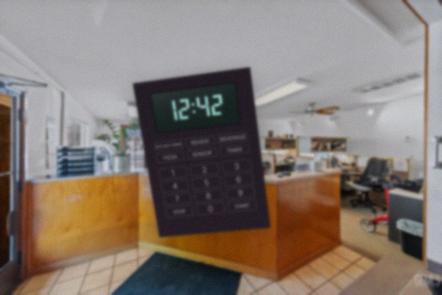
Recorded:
**12:42**
